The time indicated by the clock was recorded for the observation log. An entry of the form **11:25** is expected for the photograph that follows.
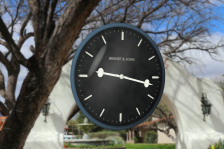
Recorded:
**9:17**
